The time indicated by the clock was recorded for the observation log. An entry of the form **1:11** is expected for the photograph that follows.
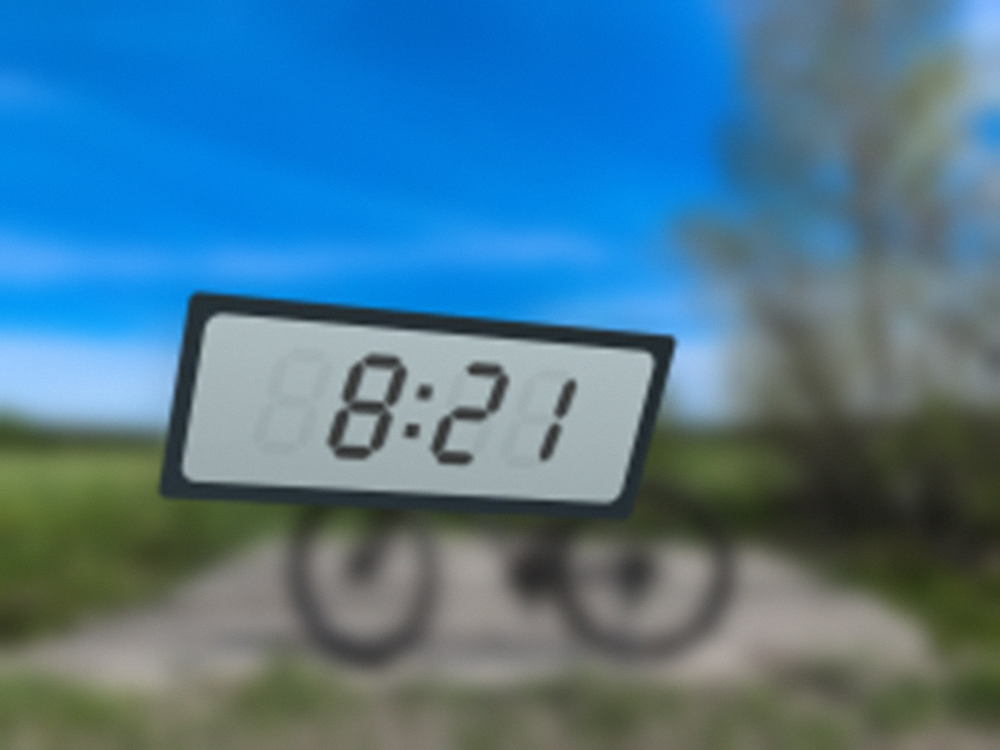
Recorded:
**8:21**
